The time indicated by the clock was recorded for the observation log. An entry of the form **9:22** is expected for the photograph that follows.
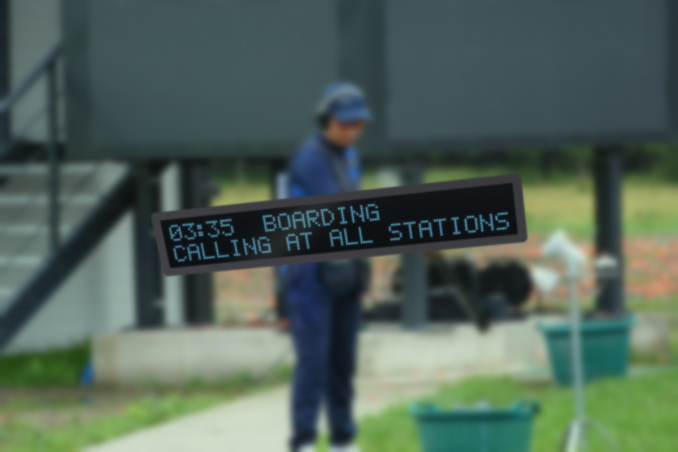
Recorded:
**3:35**
